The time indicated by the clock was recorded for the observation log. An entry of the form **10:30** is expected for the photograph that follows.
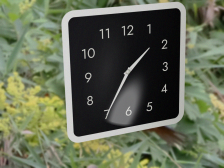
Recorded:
**1:35**
